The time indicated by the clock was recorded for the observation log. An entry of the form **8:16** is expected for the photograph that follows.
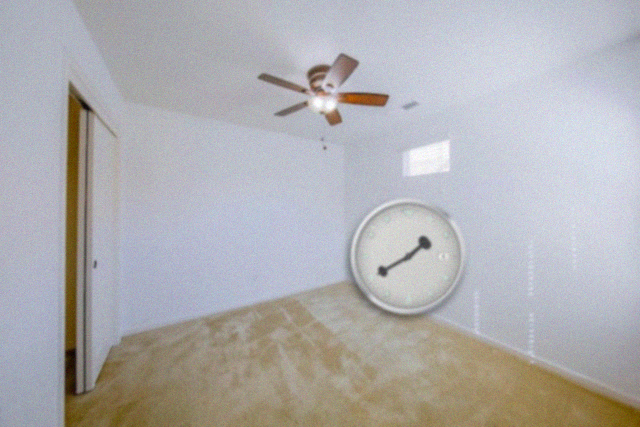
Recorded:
**1:40**
